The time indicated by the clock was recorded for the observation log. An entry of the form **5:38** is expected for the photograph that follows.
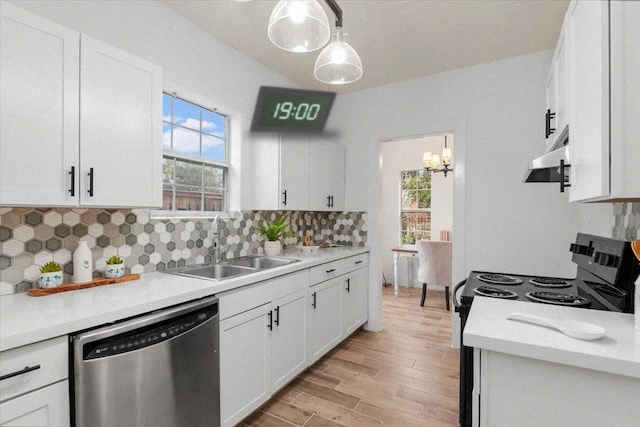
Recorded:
**19:00**
